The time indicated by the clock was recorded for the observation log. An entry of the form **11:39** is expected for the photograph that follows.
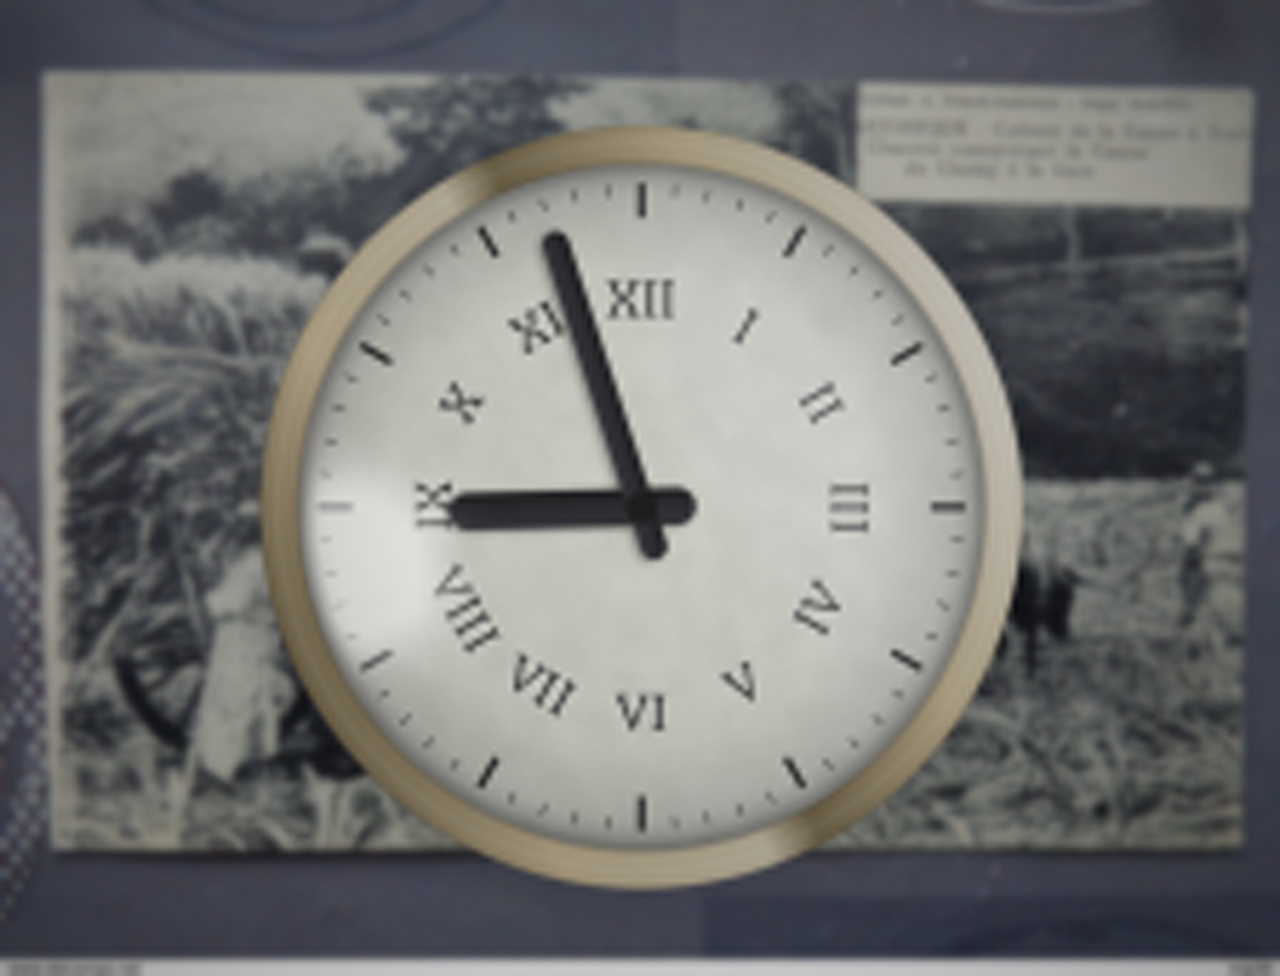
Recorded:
**8:57**
